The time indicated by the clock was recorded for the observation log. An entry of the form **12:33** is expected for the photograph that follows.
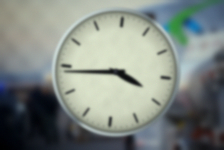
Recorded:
**3:44**
